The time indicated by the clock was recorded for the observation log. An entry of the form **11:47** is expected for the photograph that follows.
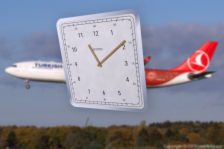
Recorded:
**11:09**
